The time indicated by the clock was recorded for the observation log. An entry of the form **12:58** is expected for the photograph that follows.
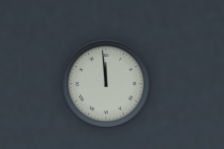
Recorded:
**11:59**
